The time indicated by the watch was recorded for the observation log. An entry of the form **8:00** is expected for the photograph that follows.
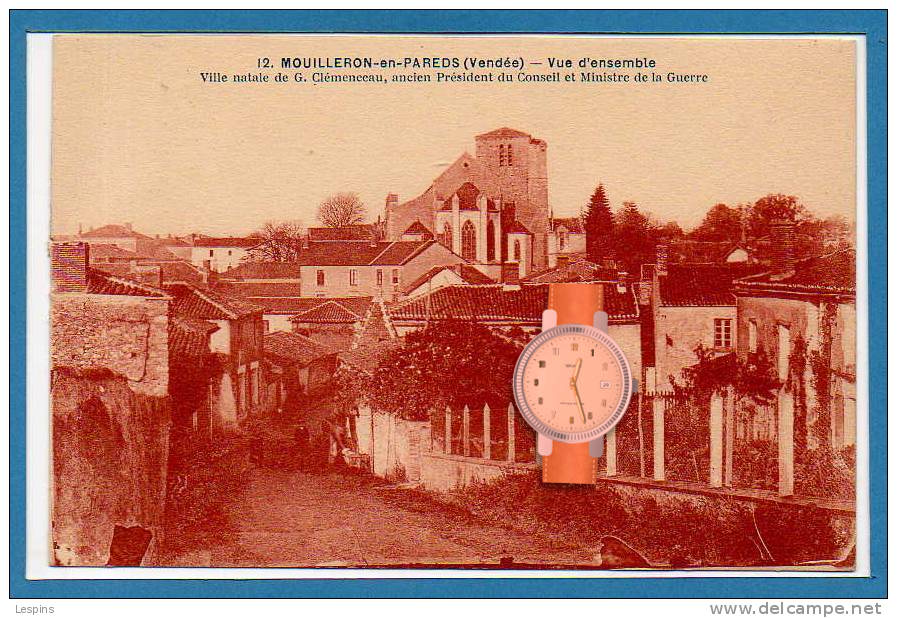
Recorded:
**12:27**
